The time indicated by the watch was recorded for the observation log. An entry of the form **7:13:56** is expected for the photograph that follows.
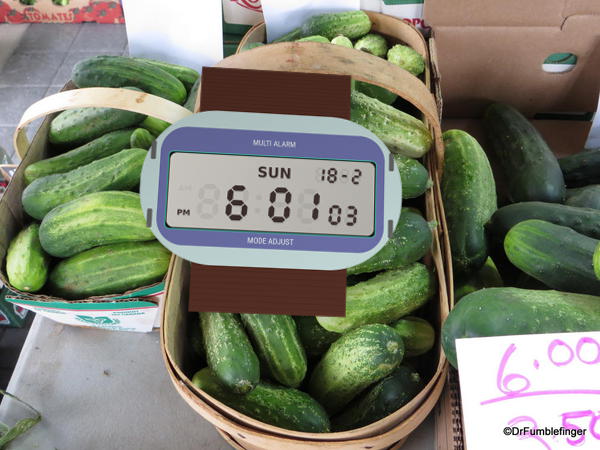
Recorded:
**6:01:03**
